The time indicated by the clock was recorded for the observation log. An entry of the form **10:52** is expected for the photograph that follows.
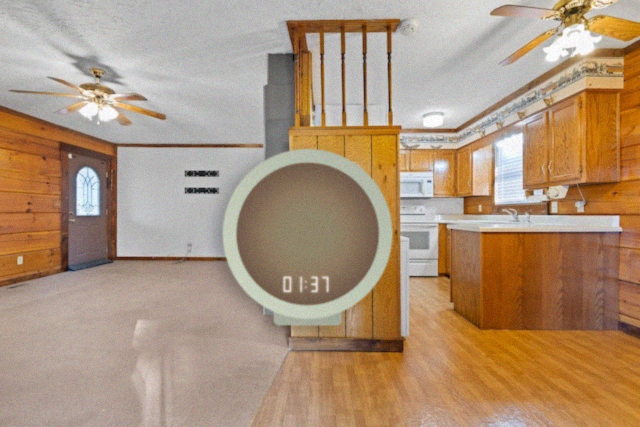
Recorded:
**1:37**
